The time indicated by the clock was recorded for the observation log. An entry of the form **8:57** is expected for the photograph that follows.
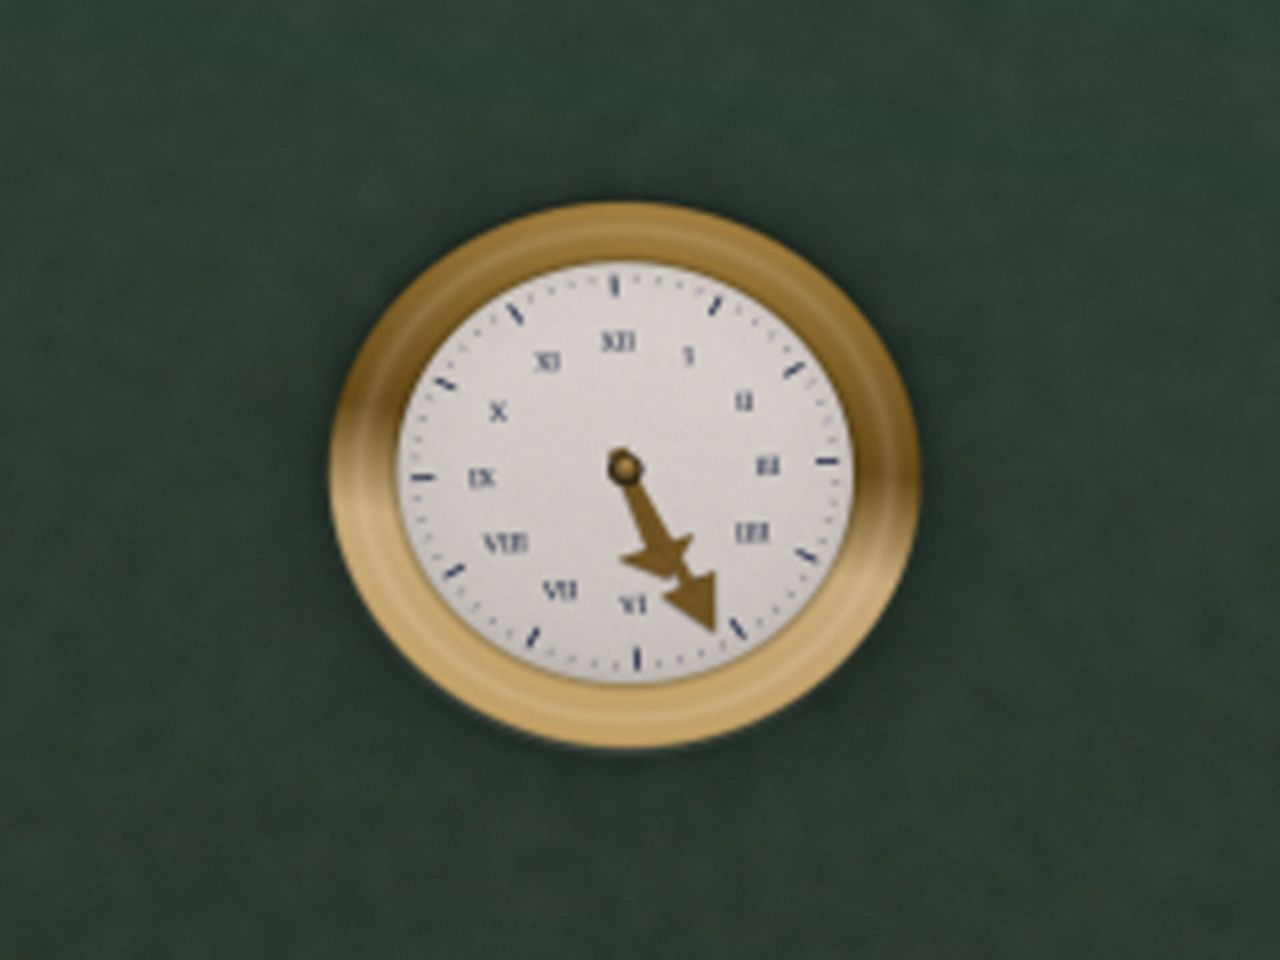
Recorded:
**5:26**
